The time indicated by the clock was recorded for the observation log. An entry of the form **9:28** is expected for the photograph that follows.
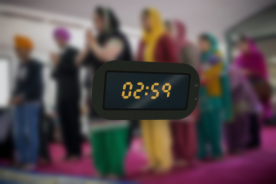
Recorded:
**2:59**
